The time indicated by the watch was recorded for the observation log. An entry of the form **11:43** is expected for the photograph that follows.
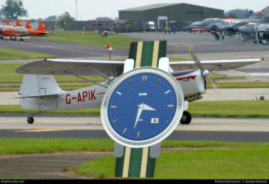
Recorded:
**3:32**
